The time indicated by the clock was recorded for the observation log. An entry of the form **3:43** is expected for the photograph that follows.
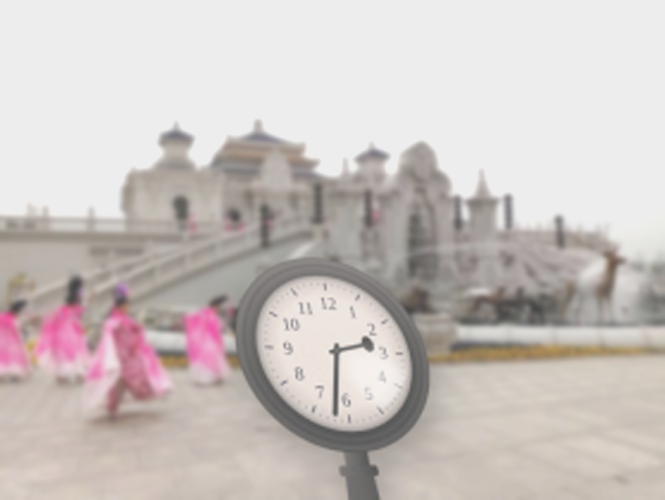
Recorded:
**2:32**
